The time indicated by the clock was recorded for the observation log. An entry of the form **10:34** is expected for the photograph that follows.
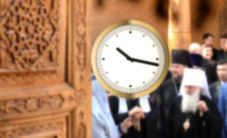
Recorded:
**10:17**
